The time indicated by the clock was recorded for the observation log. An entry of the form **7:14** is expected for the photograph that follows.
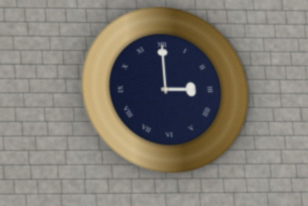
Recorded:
**3:00**
